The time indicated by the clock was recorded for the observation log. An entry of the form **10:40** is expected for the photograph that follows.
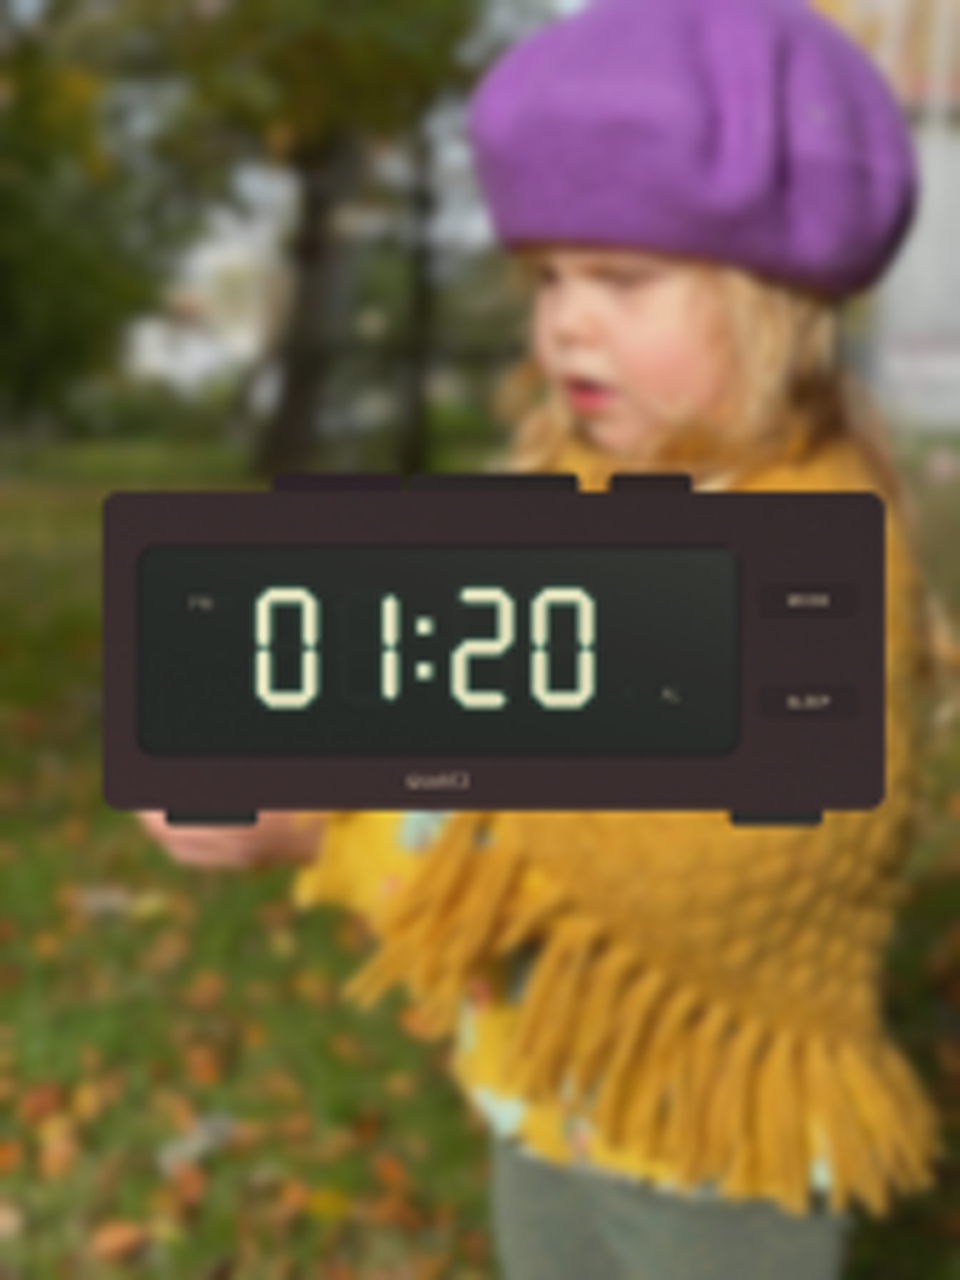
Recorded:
**1:20**
